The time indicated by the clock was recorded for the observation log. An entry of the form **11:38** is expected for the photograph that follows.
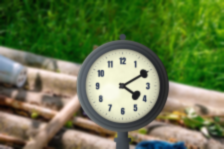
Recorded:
**4:10**
